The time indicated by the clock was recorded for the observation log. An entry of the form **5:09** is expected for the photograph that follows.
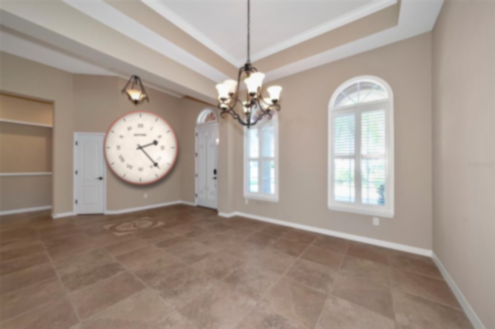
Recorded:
**2:23**
